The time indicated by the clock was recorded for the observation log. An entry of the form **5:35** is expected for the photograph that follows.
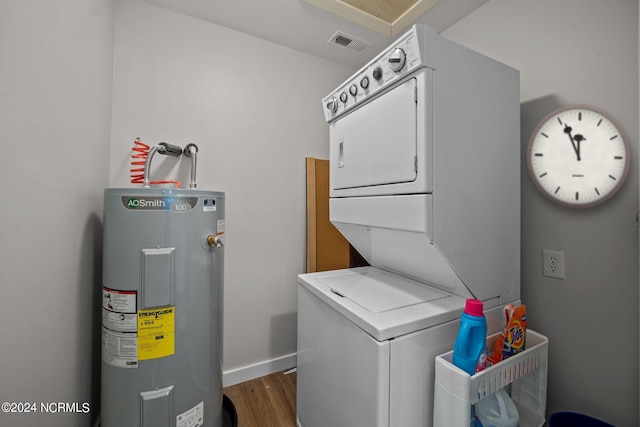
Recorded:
**11:56**
